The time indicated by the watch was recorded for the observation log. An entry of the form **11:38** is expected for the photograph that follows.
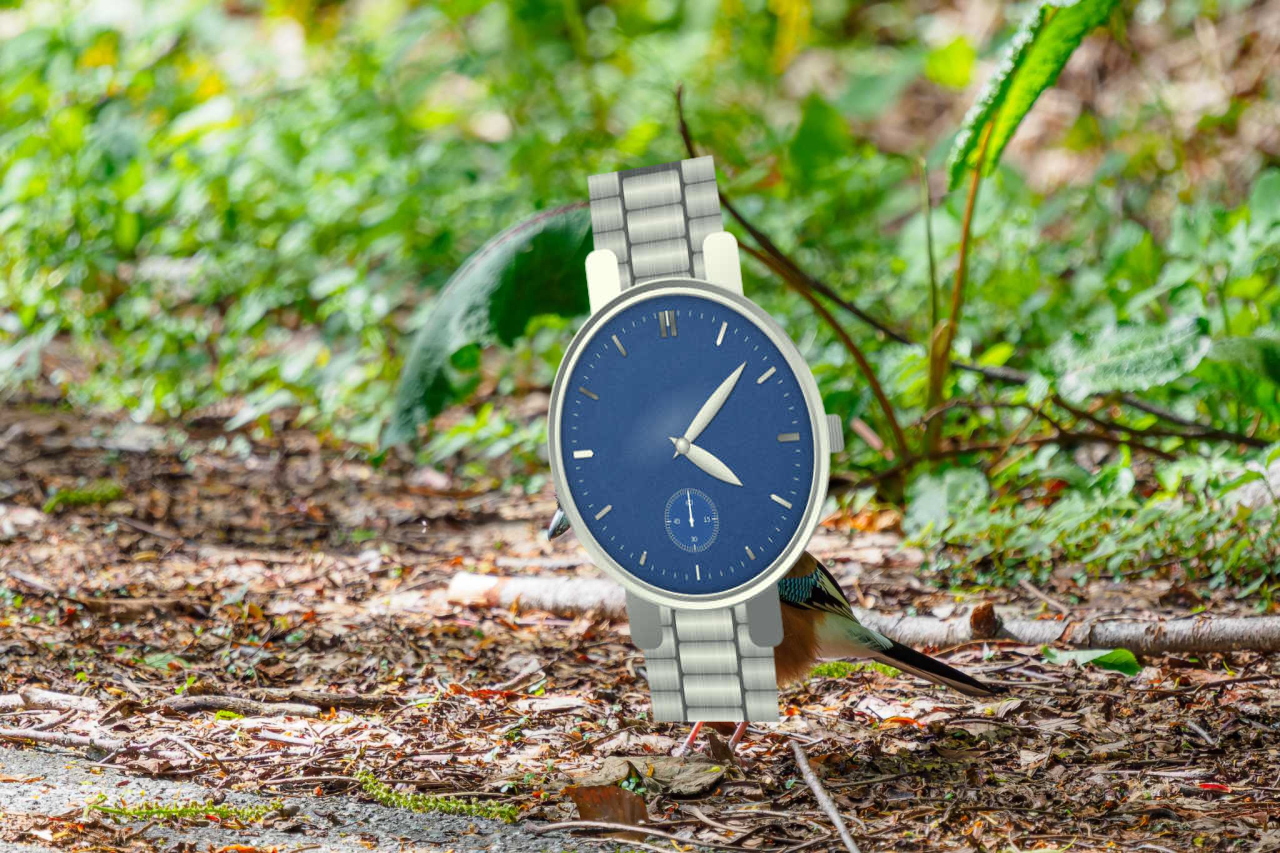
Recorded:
**4:08**
